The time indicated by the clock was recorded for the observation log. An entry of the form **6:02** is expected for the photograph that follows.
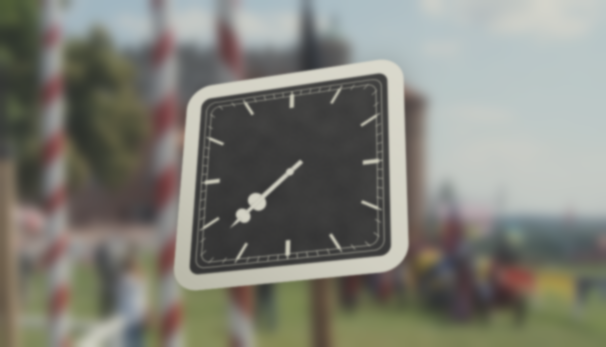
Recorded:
**7:38**
